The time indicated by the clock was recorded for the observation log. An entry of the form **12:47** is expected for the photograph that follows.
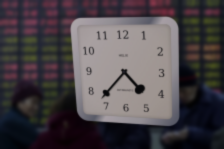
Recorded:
**4:37**
